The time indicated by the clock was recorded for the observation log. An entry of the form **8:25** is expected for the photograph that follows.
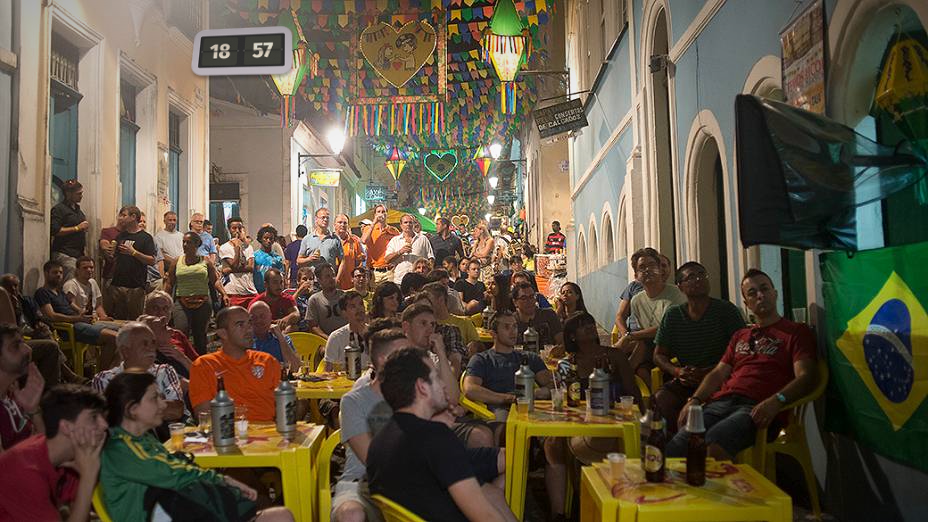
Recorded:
**18:57**
